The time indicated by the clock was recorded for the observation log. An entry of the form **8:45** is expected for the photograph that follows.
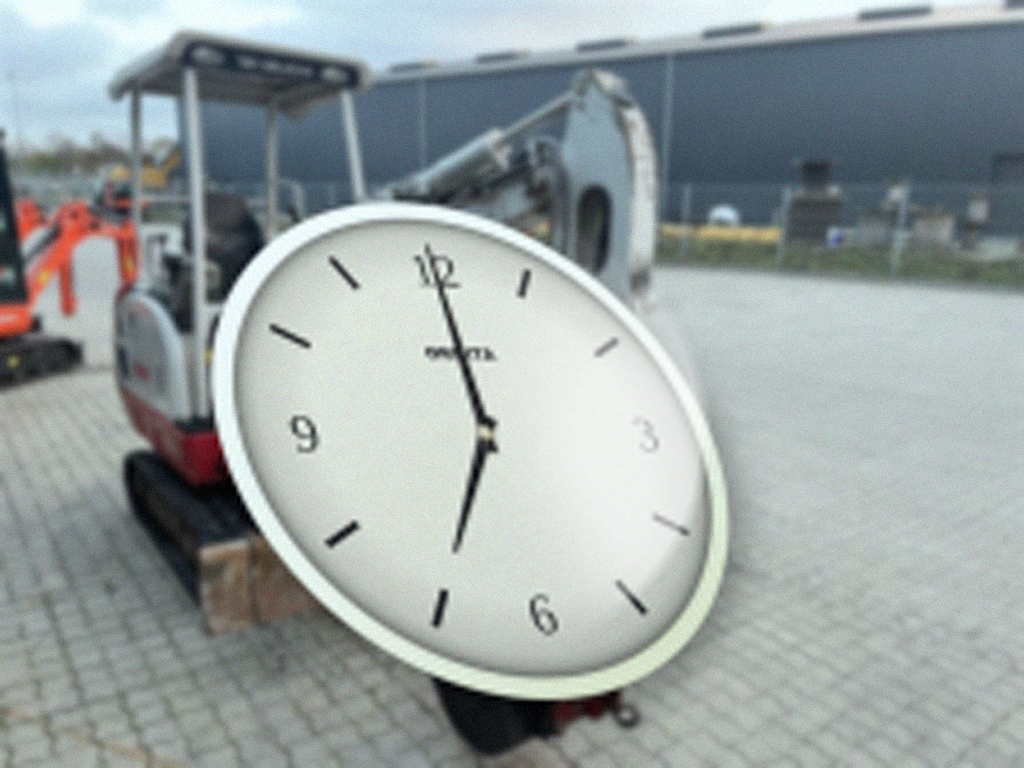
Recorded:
**7:00**
